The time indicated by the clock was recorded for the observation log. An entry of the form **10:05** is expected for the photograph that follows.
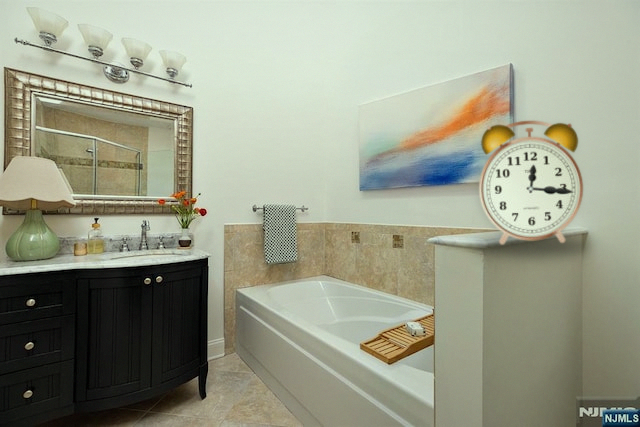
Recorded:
**12:16**
